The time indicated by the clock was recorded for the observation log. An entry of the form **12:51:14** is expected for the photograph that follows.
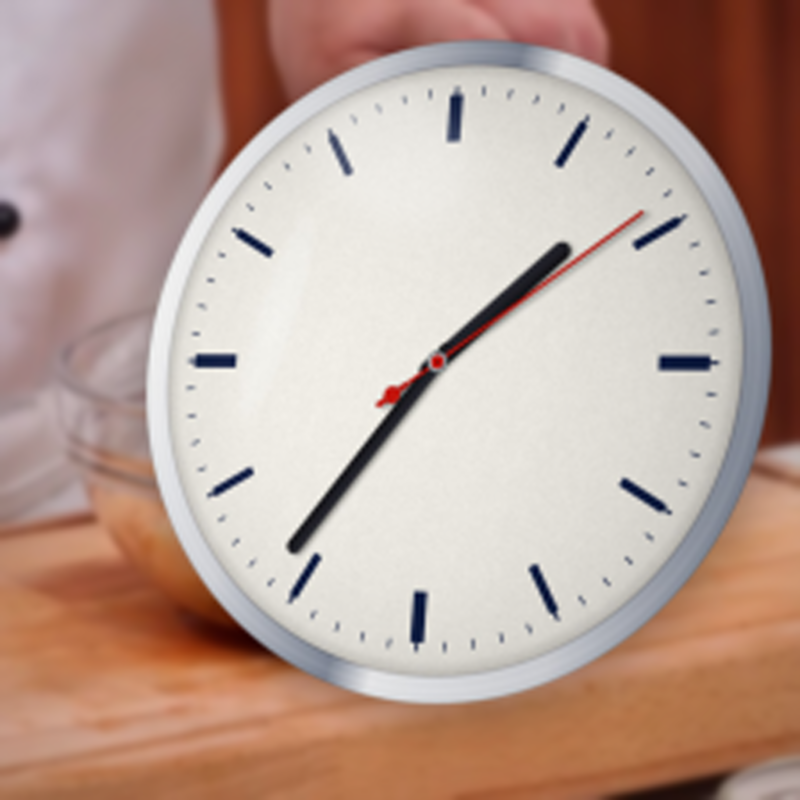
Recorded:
**1:36:09**
